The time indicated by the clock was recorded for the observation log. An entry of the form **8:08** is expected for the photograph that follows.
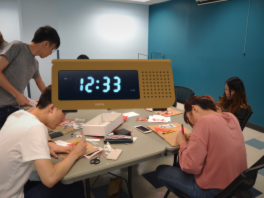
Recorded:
**12:33**
